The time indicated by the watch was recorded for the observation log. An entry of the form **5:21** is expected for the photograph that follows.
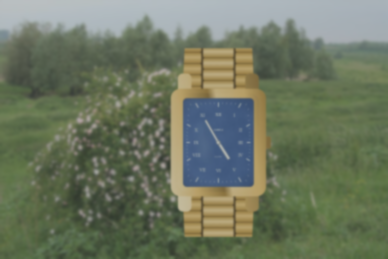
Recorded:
**4:55**
